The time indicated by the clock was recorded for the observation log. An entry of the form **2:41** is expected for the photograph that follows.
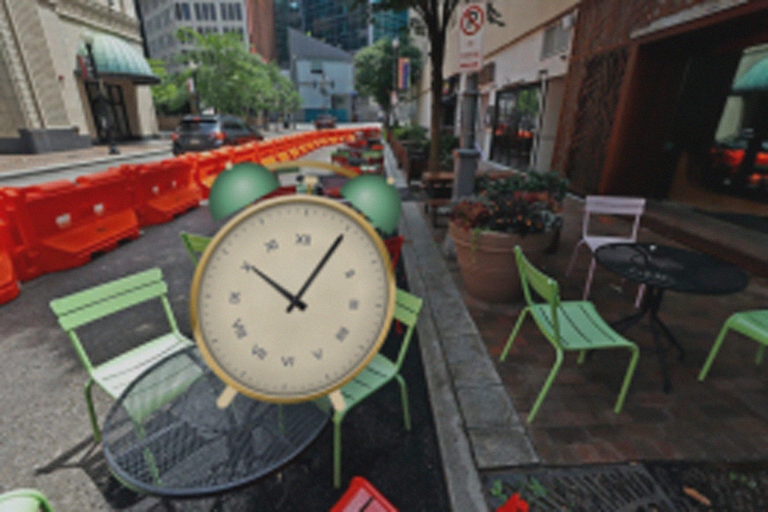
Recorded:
**10:05**
